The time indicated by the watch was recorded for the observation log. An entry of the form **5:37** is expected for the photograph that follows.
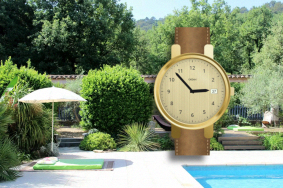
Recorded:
**2:53**
